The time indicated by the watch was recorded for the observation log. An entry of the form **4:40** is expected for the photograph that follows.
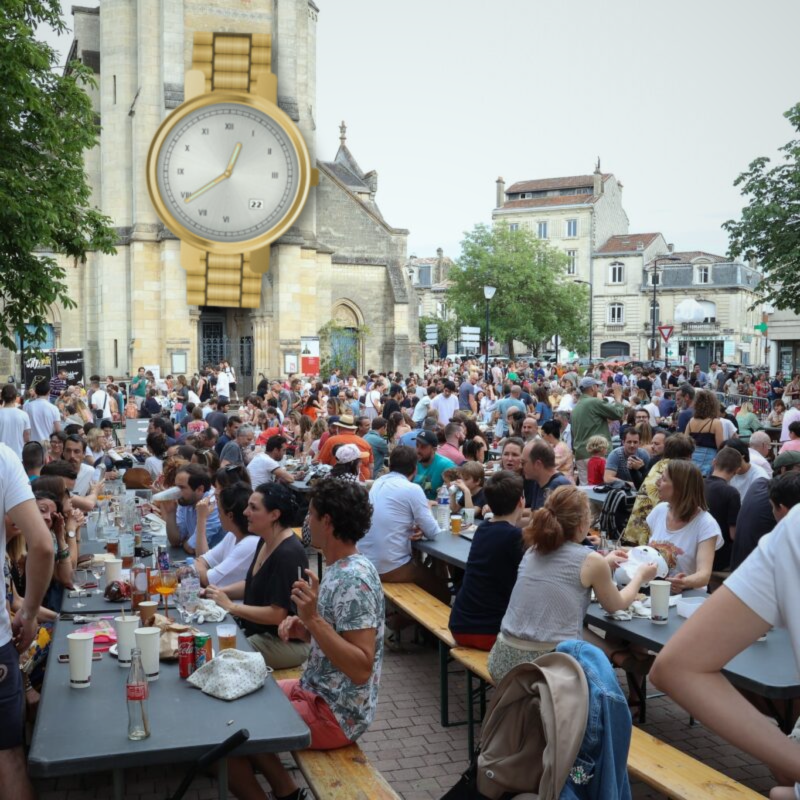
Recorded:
**12:39**
